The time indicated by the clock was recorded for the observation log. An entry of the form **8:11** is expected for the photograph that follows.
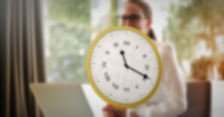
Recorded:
**11:19**
